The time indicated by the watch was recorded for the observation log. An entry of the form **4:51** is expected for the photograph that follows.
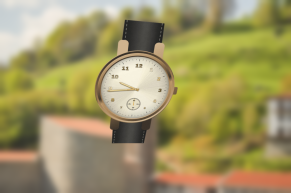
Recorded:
**9:44**
